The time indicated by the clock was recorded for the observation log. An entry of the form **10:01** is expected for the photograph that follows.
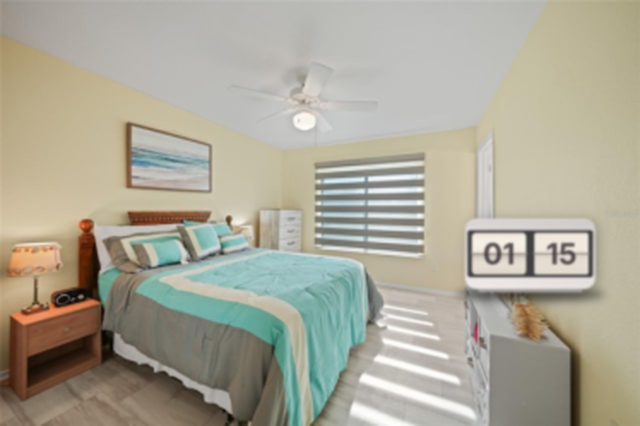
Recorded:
**1:15**
